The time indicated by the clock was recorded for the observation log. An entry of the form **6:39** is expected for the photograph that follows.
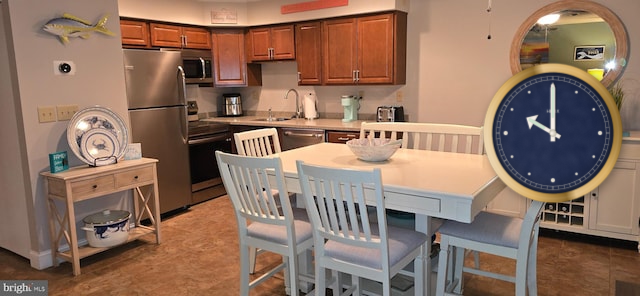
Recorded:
**10:00**
